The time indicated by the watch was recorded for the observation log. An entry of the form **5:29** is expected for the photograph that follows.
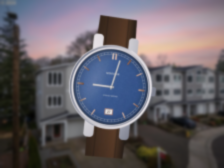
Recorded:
**9:02**
